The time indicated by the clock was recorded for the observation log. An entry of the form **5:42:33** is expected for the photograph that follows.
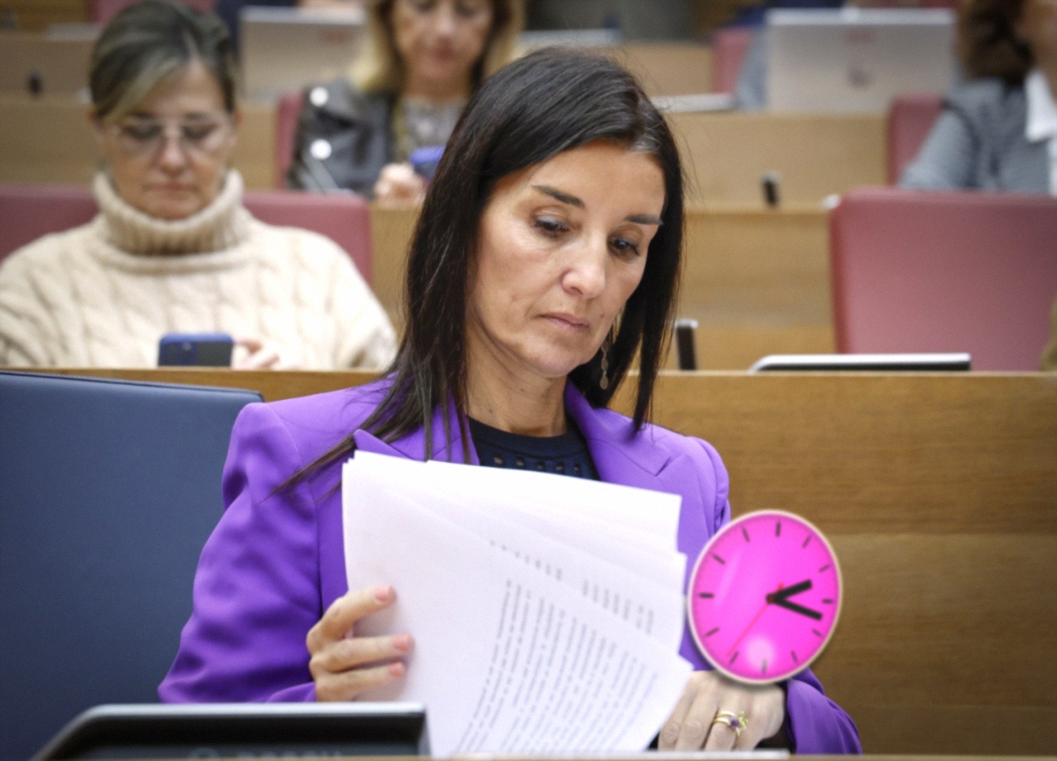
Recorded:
**2:17:36**
